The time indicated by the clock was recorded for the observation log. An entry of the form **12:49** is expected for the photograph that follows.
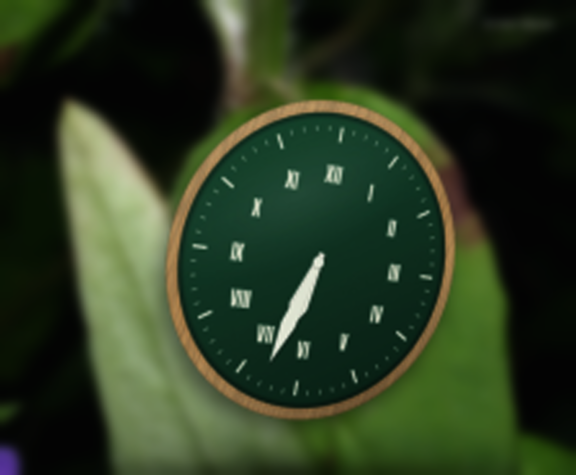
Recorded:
**6:33**
